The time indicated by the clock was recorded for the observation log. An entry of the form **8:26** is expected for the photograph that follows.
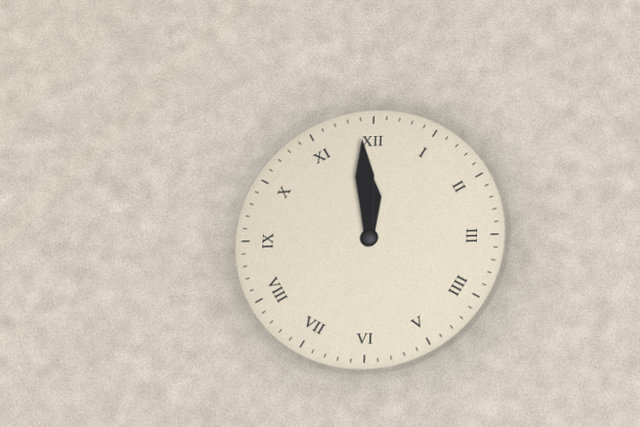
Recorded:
**11:59**
